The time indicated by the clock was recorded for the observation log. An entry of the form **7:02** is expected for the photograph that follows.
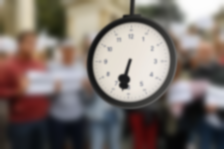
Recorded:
**6:32**
